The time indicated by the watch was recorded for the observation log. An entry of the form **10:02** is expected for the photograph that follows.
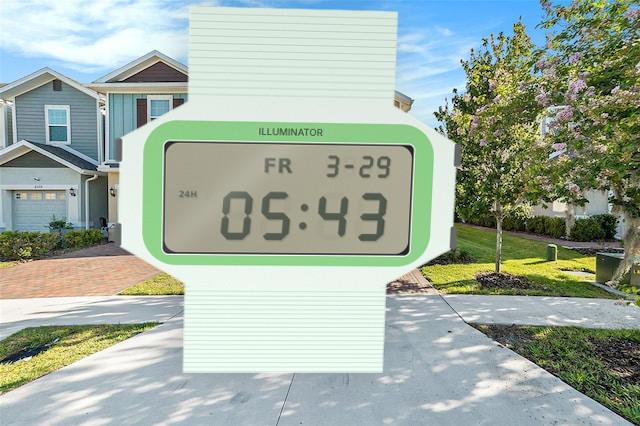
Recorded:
**5:43**
